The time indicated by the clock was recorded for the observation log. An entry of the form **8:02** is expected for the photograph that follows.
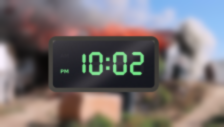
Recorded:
**10:02**
